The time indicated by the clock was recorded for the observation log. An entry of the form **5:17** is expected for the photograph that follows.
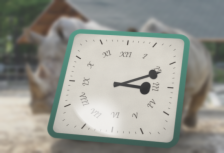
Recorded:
**3:11**
